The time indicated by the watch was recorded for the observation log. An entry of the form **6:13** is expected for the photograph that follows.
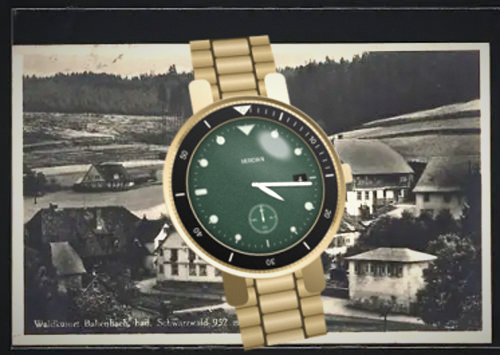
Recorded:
**4:16**
